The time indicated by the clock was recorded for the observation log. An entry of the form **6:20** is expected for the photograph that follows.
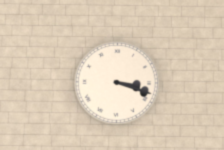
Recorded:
**3:18**
